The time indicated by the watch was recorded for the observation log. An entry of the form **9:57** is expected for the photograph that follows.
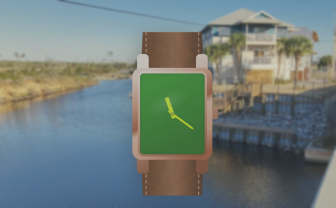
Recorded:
**11:21**
